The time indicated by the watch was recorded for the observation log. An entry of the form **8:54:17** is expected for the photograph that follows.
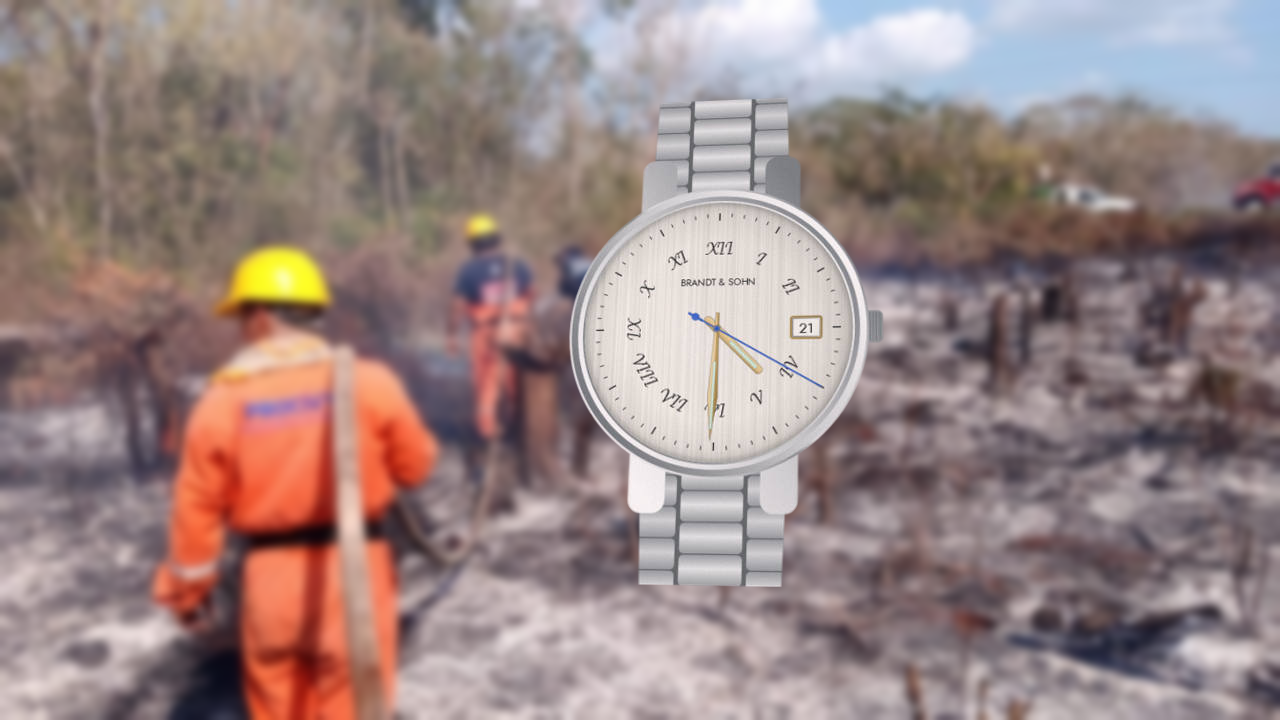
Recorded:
**4:30:20**
